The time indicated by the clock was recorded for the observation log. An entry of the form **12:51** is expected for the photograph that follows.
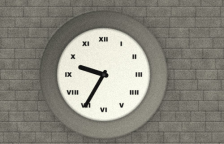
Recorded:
**9:35**
